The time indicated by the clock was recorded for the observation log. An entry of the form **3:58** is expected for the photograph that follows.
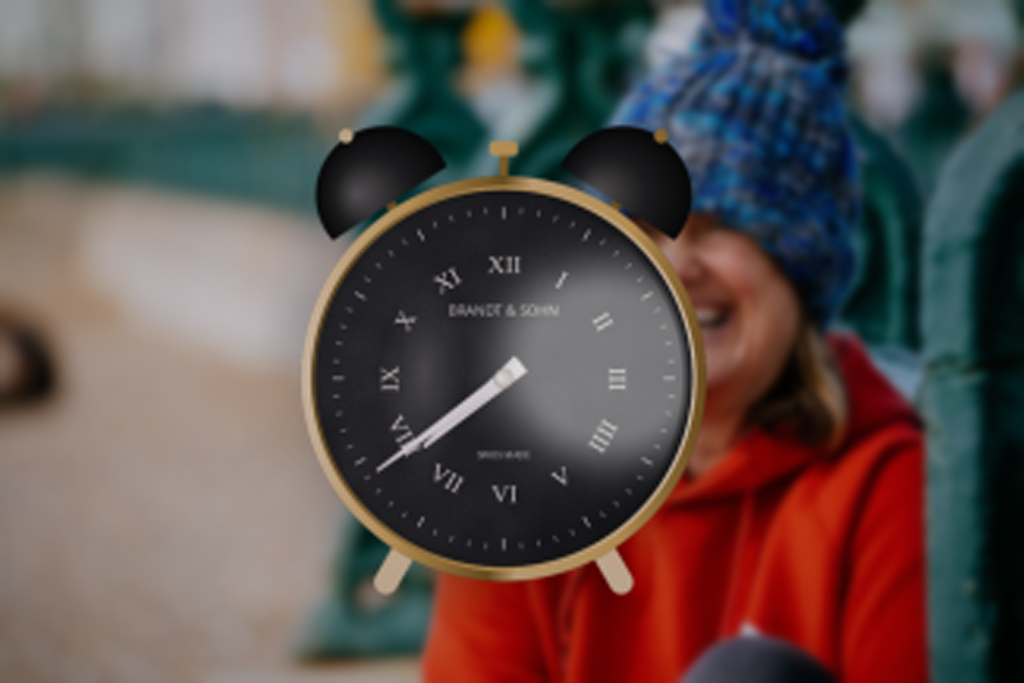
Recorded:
**7:39**
